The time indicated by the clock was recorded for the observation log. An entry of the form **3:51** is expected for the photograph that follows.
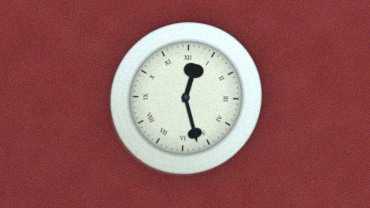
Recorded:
**12:27**
